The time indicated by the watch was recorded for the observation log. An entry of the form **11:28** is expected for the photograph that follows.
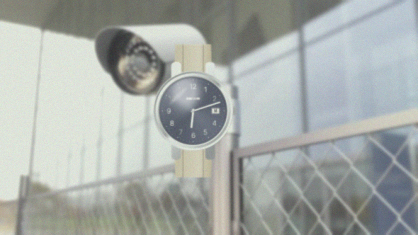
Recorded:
**6:12**
